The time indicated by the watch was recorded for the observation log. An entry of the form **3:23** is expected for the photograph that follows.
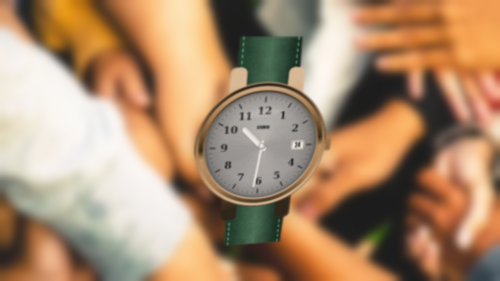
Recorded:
**10:31**
